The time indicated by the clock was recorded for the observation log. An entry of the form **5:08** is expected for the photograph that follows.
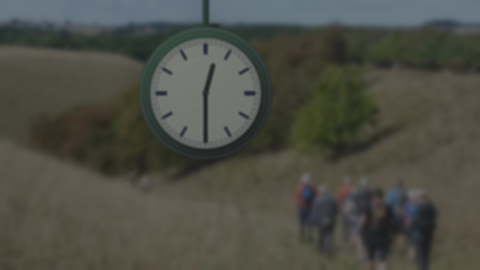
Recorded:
**12:30**
